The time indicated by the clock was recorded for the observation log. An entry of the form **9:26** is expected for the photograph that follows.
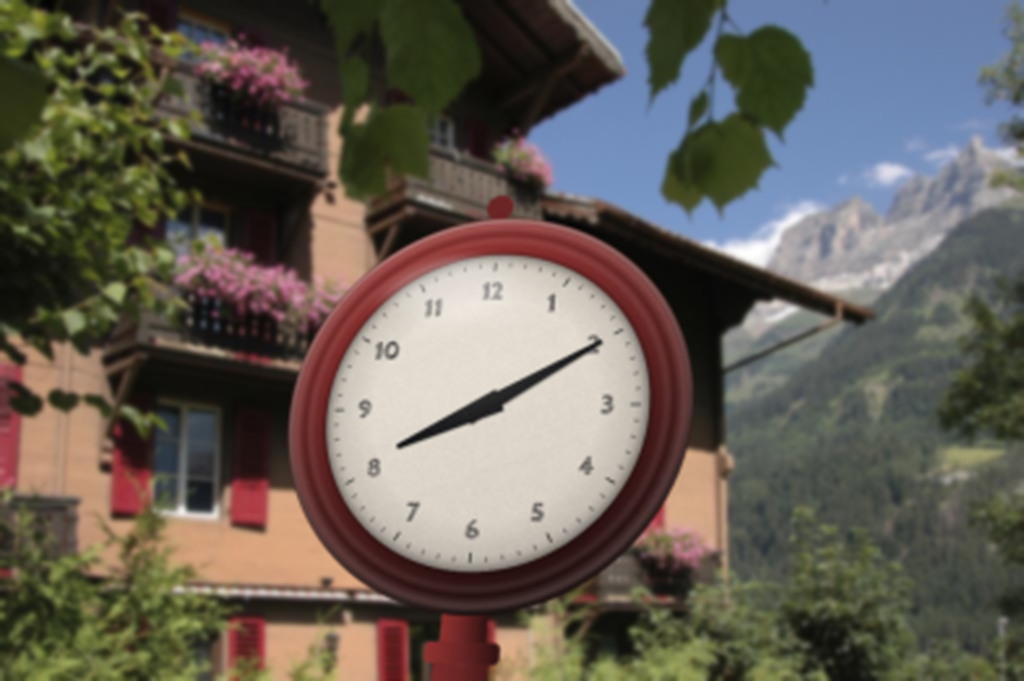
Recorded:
**8:10**
